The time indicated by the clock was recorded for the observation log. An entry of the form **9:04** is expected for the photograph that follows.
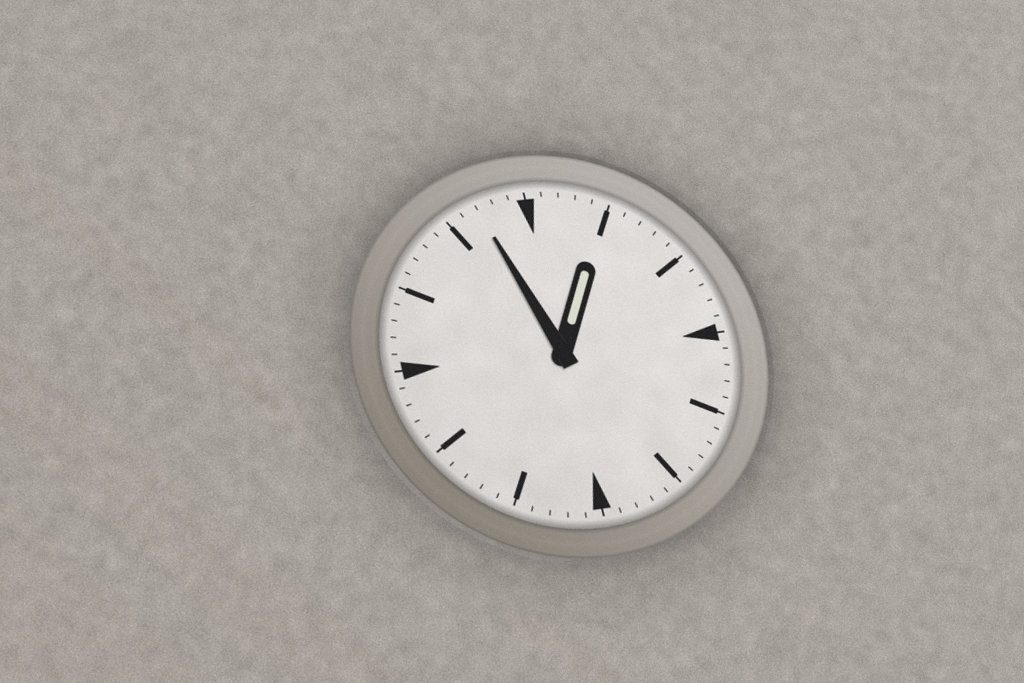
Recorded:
**12:57**
